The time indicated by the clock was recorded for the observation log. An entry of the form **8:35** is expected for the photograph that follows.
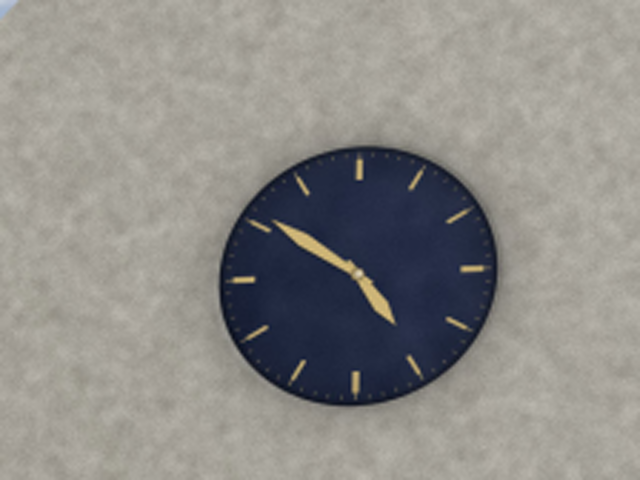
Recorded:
**4:51**
